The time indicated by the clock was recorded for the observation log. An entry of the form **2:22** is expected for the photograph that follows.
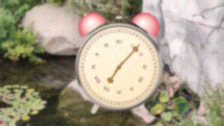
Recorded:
**7:07**
